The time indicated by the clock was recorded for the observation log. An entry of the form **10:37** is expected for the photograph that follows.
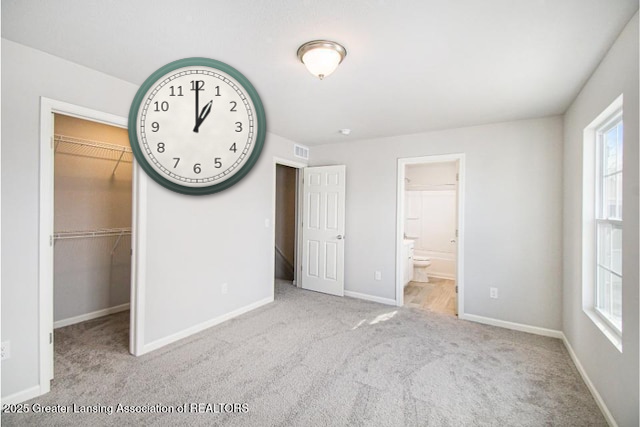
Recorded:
**1:00**
